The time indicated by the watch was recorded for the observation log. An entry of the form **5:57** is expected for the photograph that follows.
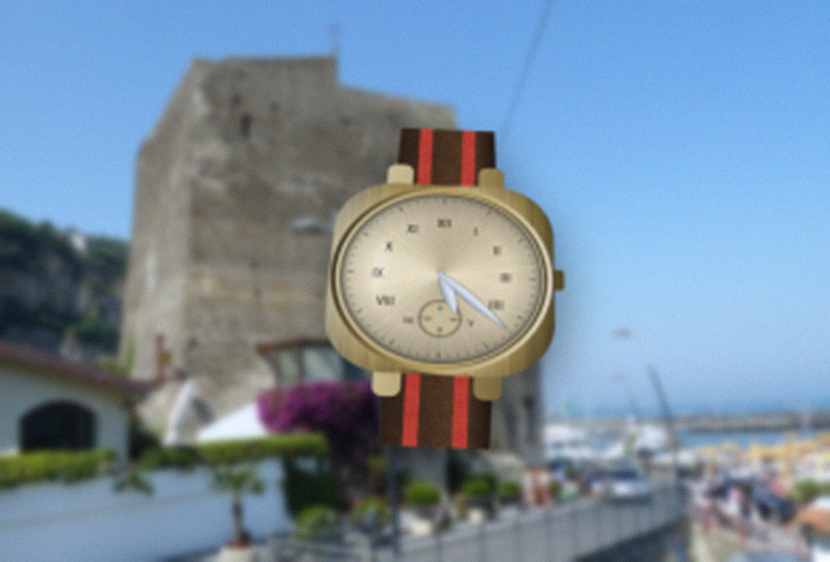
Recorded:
**5:22**
